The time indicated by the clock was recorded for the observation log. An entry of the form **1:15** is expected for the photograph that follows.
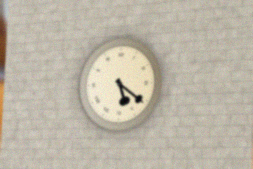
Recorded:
**5:21**
